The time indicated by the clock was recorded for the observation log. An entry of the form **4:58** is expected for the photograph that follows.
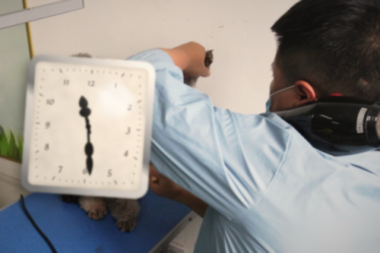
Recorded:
**11:29**
